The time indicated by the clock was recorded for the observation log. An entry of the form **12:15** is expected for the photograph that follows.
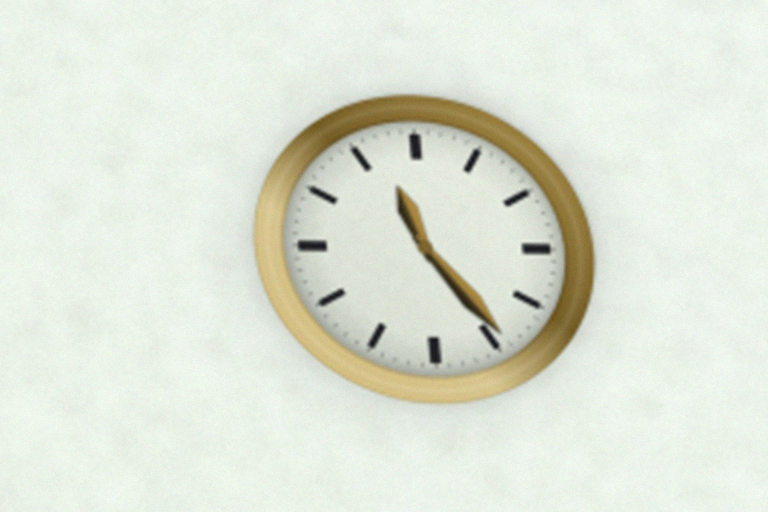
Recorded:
**11:24**
